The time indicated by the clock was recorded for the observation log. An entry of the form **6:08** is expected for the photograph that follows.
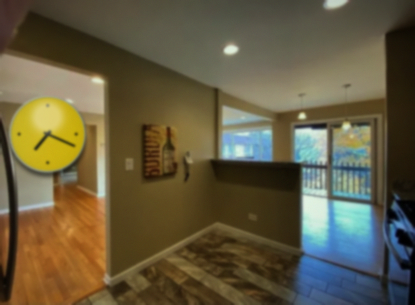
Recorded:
**7:19**
